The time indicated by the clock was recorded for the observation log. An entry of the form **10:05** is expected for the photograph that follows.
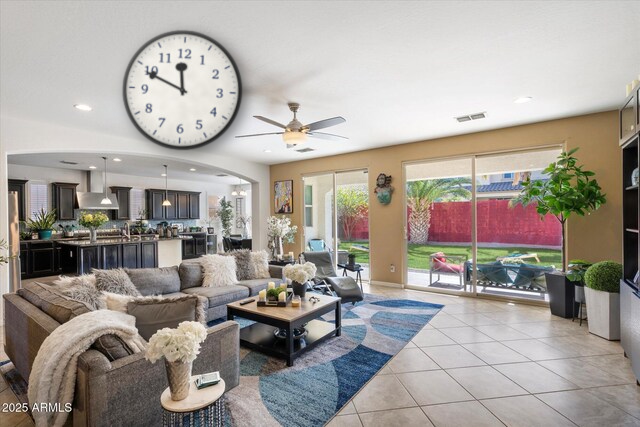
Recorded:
**11:49**
